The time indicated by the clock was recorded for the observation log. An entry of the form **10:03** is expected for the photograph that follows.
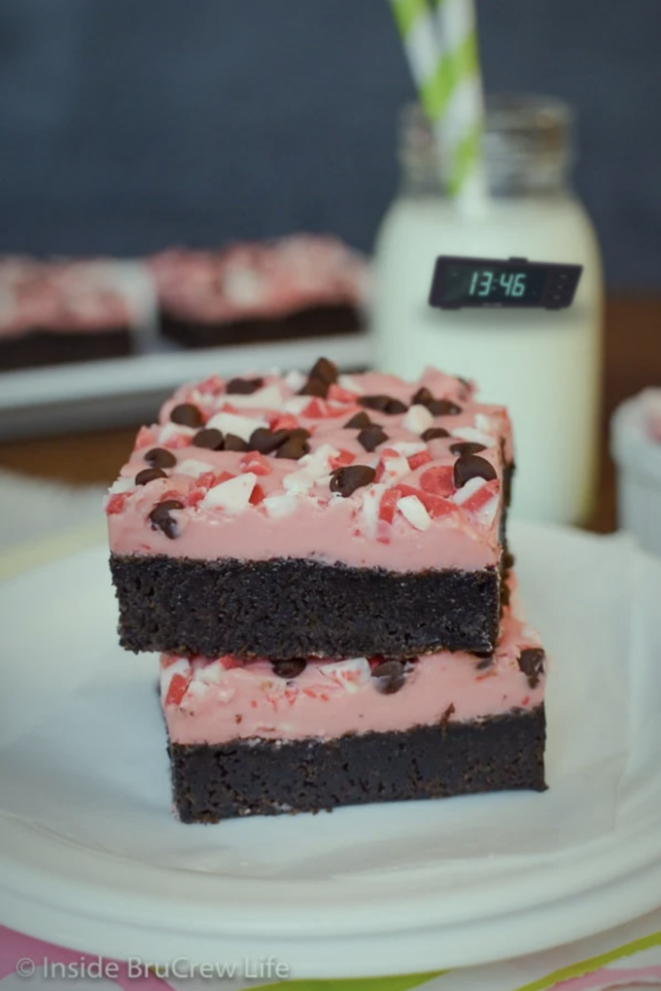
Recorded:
**13:46**
